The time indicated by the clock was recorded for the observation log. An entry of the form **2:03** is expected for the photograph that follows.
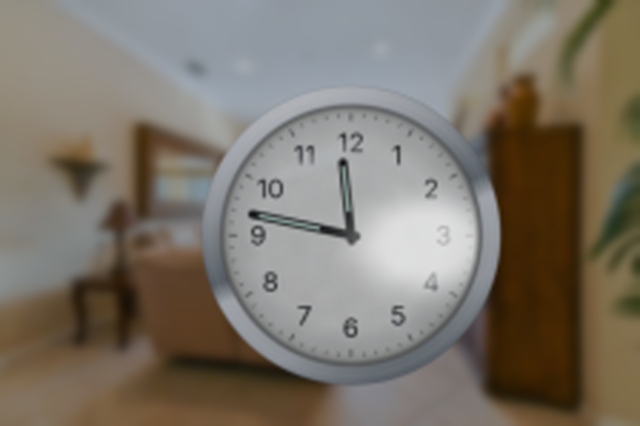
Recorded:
**11:47**
